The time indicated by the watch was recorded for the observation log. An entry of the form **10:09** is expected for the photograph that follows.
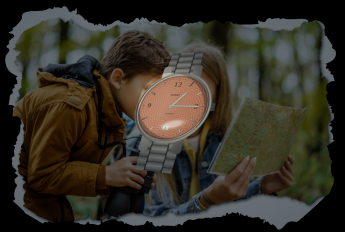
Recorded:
**1:15**
